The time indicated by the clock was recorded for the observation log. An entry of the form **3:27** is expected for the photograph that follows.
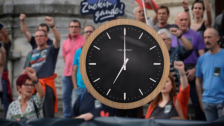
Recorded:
**7:00**
